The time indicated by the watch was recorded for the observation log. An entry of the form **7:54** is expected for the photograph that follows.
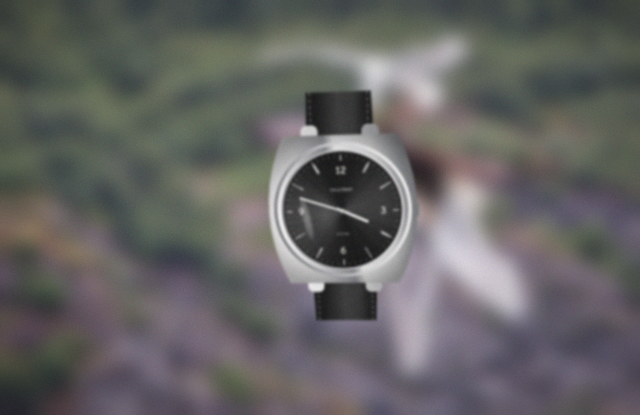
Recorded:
**3:48**
